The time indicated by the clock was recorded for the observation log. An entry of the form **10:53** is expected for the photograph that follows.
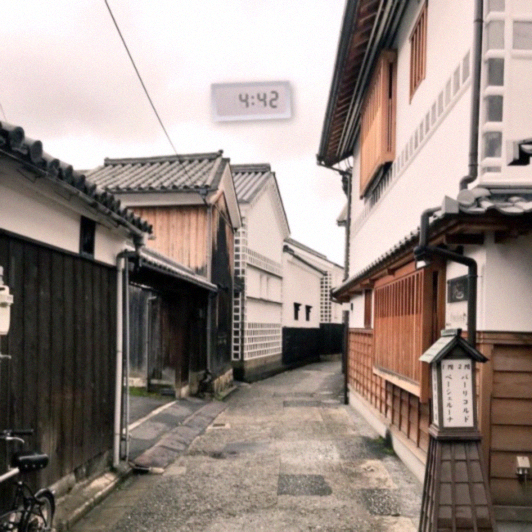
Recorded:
**4:42**
